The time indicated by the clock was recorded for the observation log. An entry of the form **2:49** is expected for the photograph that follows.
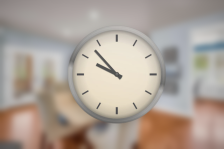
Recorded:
**9:53**
